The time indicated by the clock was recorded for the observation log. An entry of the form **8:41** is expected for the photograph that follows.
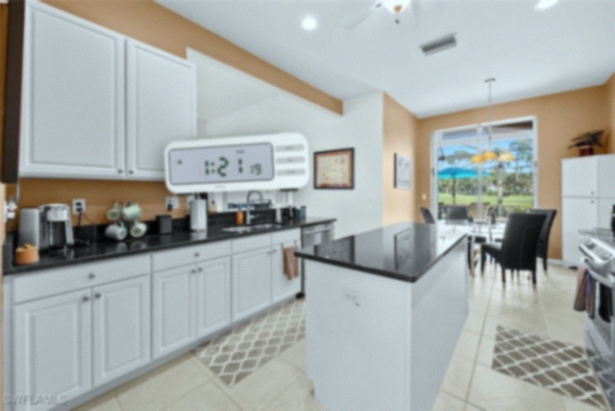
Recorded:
**1:21**
